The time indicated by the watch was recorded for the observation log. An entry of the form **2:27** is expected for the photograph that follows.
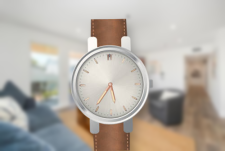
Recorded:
**5:36**
